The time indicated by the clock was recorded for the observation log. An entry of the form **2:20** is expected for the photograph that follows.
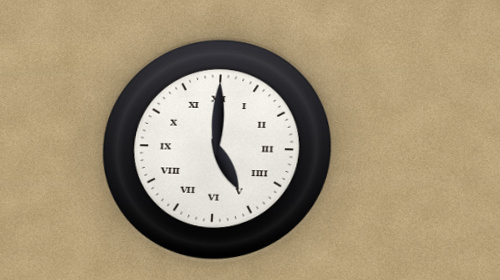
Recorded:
**5:00**
